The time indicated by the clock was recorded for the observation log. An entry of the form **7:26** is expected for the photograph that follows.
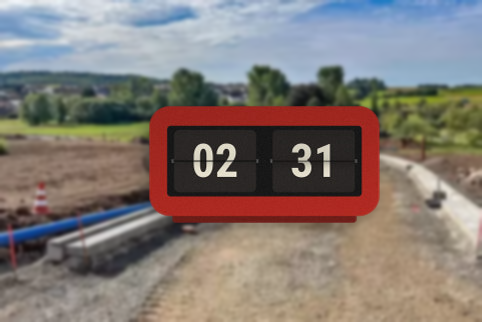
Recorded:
**2:31**
